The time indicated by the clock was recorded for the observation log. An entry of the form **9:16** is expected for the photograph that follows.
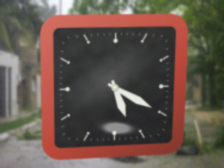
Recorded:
**5:20**
